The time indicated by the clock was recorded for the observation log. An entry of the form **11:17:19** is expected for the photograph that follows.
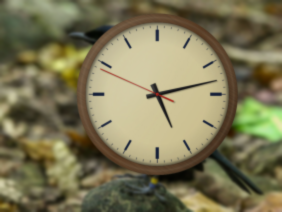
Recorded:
**5:12:49**
